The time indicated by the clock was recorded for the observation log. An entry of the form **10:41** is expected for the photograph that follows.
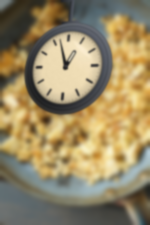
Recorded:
**12:57**
